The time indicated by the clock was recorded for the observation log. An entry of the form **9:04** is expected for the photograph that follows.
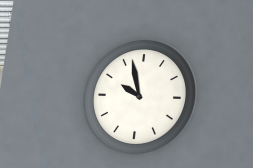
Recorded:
**9:57**
